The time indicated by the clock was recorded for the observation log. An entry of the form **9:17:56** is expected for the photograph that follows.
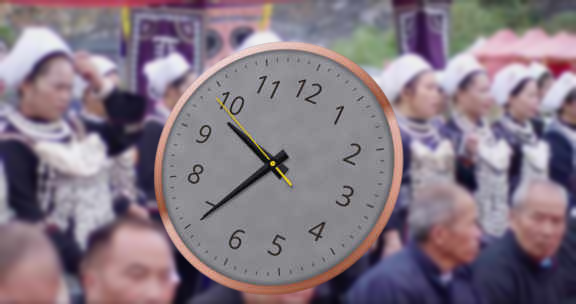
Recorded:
**9:34:49**
